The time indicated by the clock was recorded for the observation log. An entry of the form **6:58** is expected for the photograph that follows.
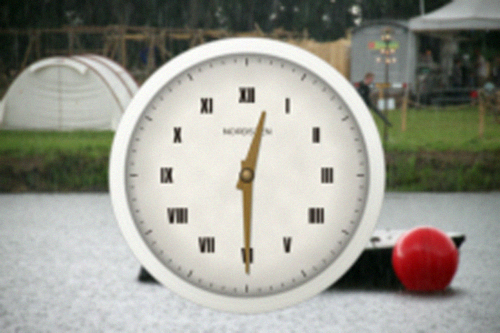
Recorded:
**12:30**
